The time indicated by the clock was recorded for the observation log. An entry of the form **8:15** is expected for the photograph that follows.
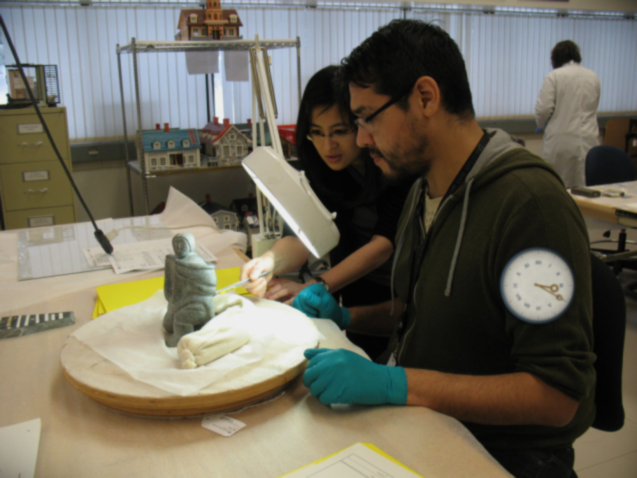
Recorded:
**3:20**
